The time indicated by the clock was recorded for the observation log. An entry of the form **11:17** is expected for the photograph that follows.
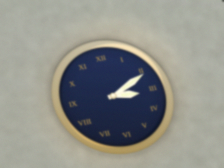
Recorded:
**3:11**
